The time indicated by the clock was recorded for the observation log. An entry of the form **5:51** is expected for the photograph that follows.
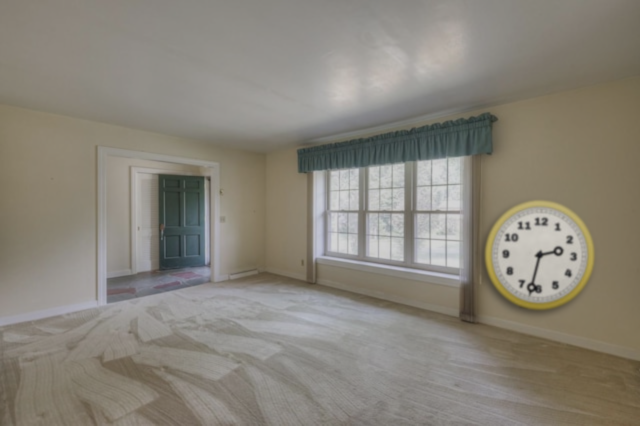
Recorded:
**2:32**
